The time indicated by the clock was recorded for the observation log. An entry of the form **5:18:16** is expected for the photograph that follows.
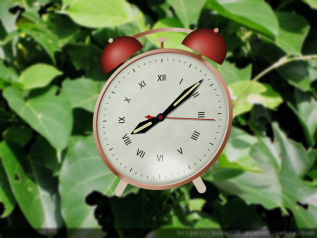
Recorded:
**8:08:16**
